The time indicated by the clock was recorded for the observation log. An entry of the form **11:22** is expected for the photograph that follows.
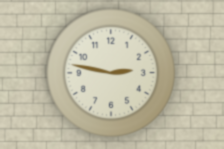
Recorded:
**2:47**
